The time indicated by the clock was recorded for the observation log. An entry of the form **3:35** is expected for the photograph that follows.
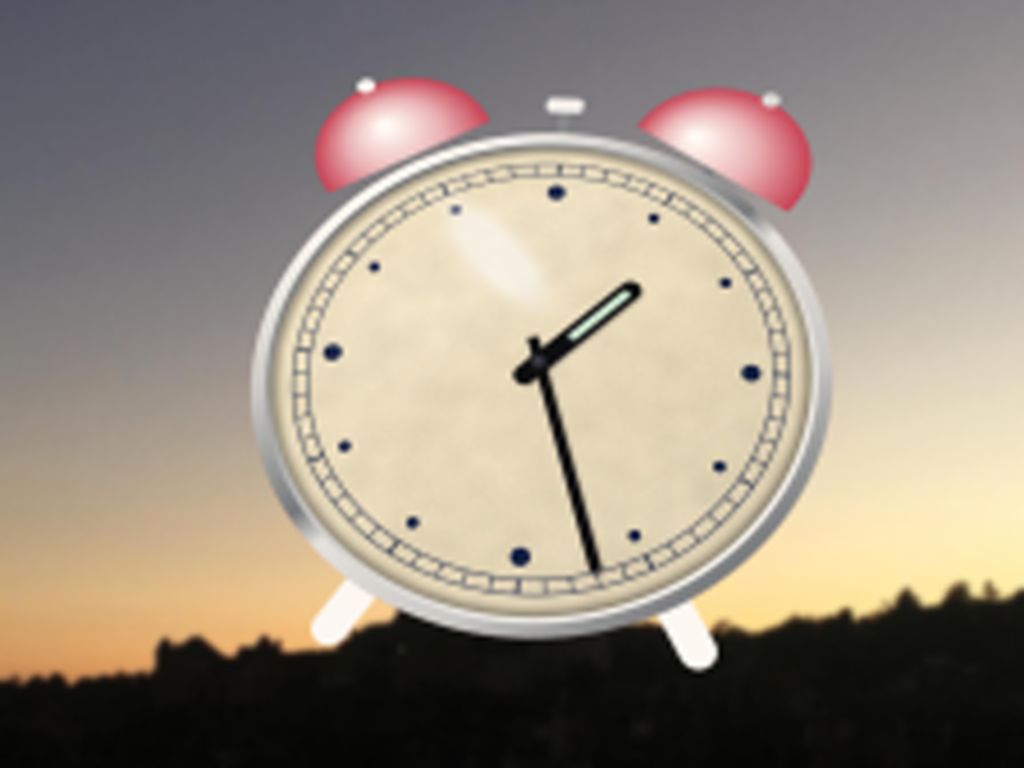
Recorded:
**1:27**
